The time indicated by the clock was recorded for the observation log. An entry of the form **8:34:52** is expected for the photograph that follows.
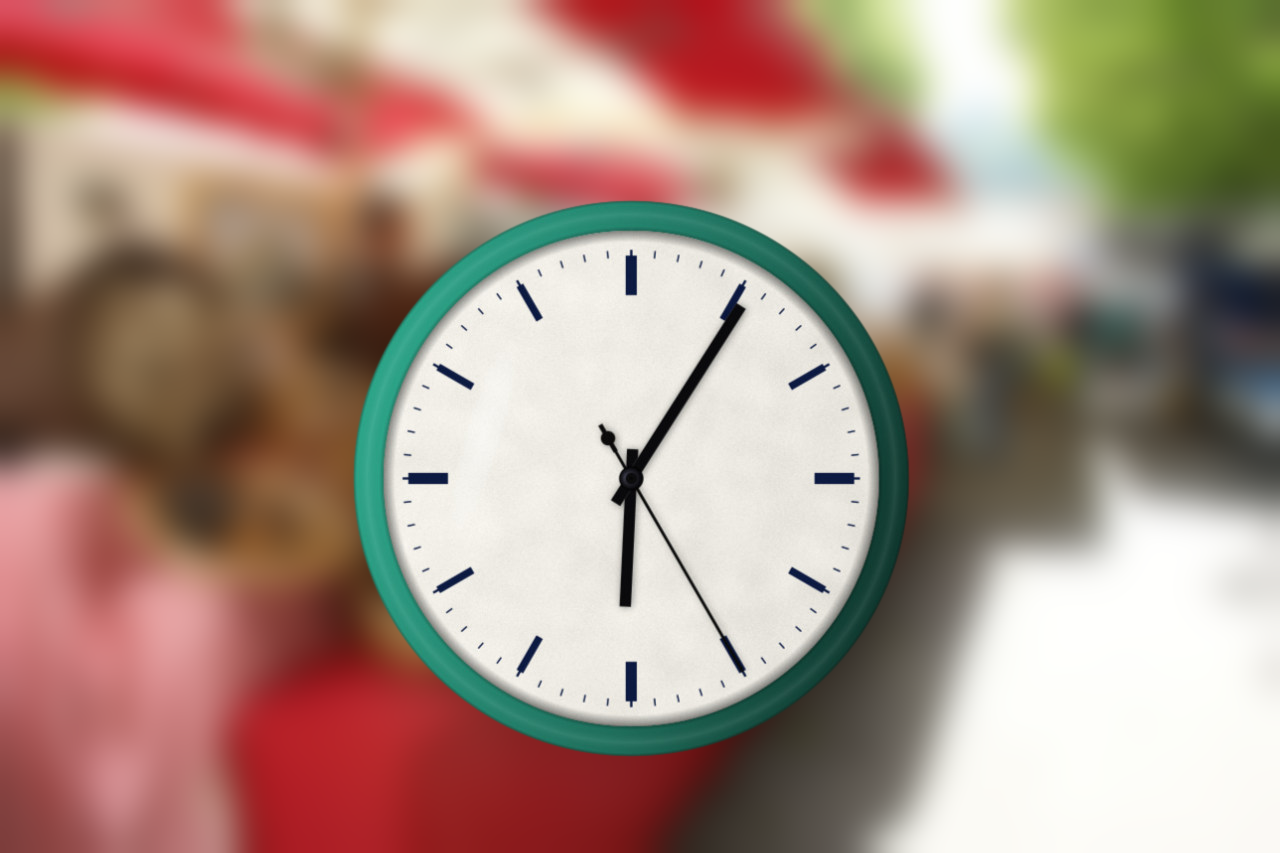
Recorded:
**6:05:25**
